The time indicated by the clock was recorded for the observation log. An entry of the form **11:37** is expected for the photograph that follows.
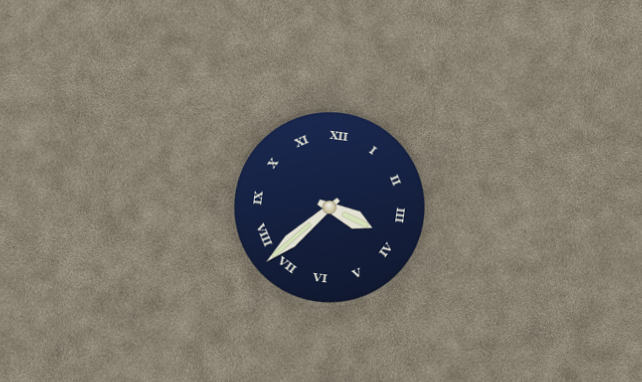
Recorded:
**3:37**
